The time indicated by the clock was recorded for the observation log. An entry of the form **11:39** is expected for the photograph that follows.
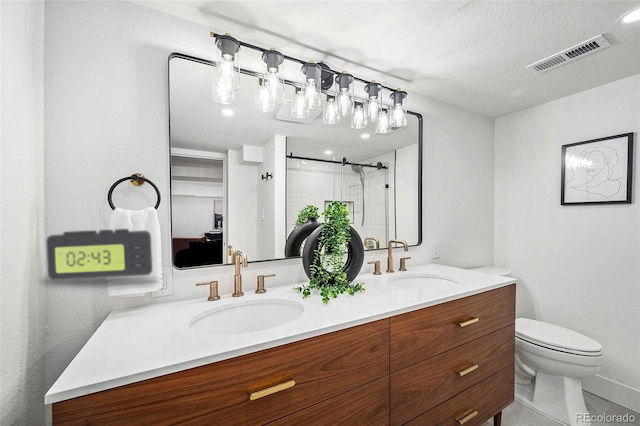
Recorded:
**2:43**
